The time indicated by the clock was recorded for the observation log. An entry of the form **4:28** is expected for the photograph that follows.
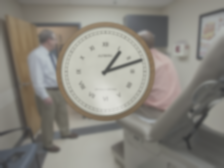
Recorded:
**1:12**
